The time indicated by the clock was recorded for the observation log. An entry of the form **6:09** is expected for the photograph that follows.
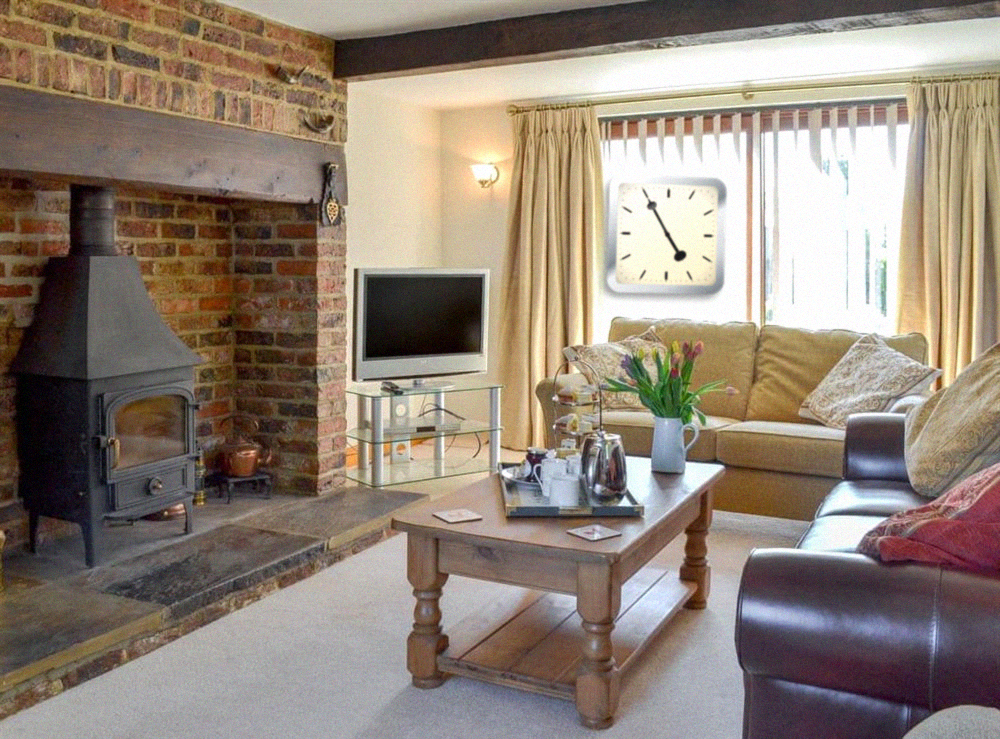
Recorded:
**4:55**
